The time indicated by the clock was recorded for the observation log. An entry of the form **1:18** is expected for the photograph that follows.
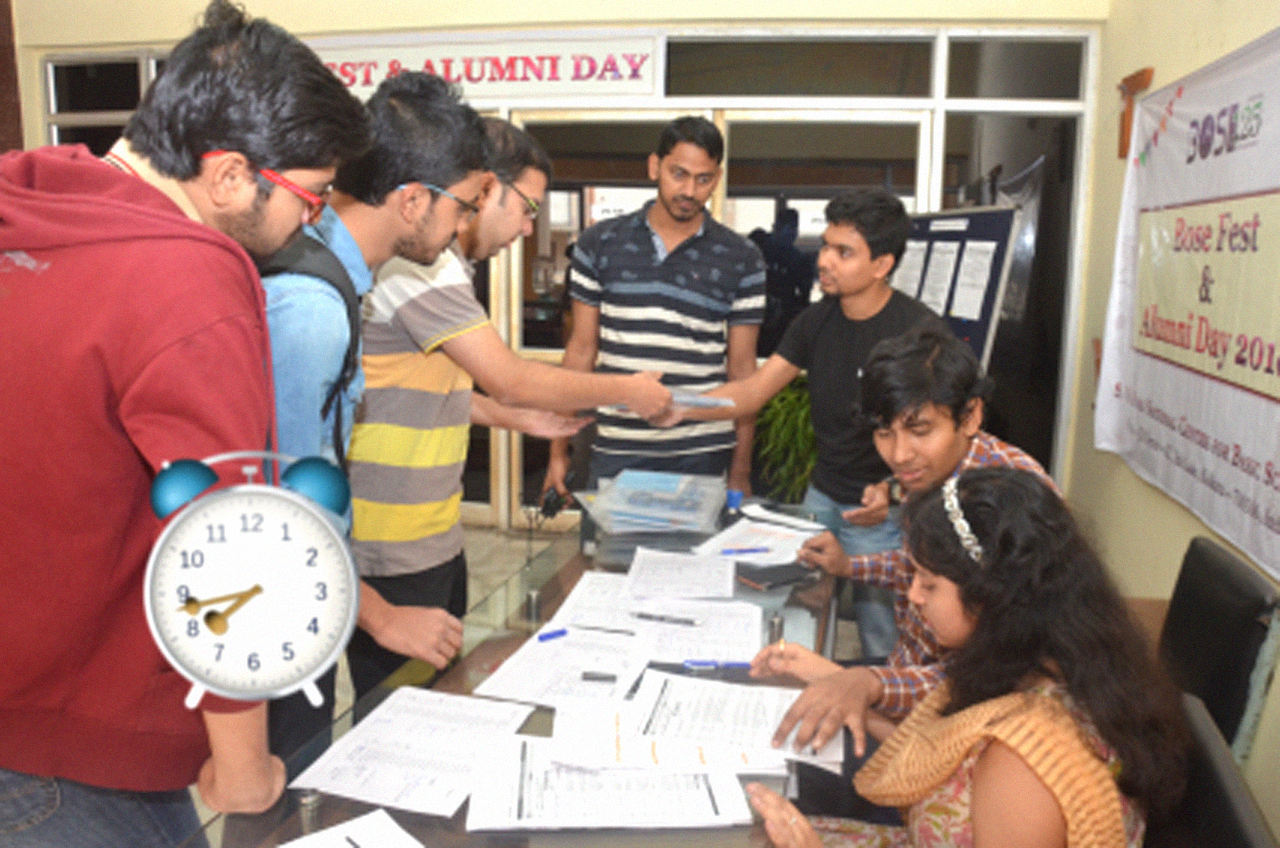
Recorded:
**7:43**
